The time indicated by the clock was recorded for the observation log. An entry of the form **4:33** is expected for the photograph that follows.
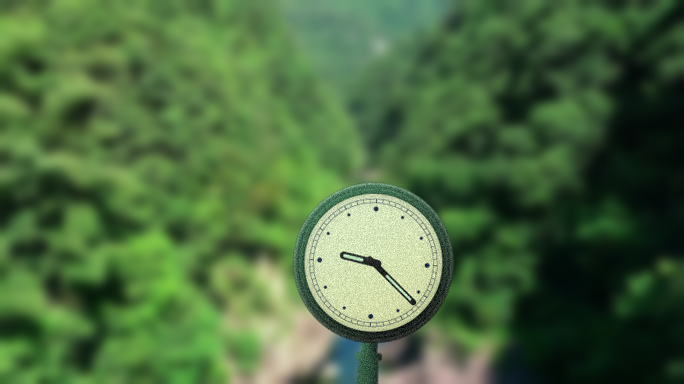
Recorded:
**9:22**
